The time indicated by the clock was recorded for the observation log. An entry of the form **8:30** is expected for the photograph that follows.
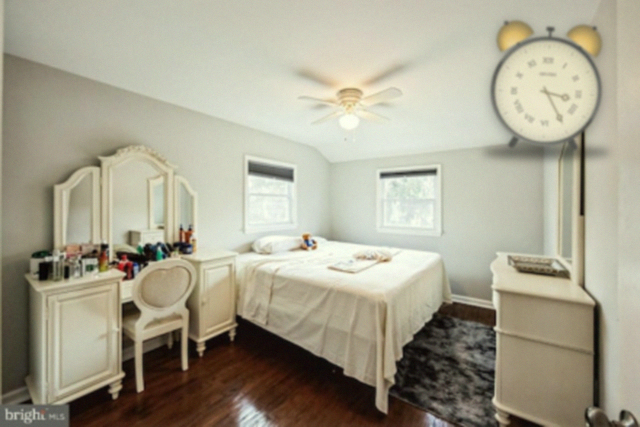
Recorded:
**3:25**
